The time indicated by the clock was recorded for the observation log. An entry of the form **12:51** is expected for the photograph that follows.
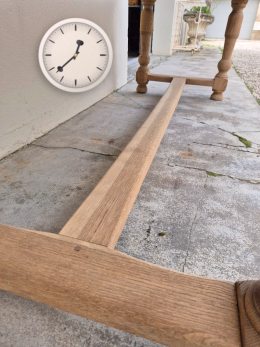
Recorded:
**12:38**
